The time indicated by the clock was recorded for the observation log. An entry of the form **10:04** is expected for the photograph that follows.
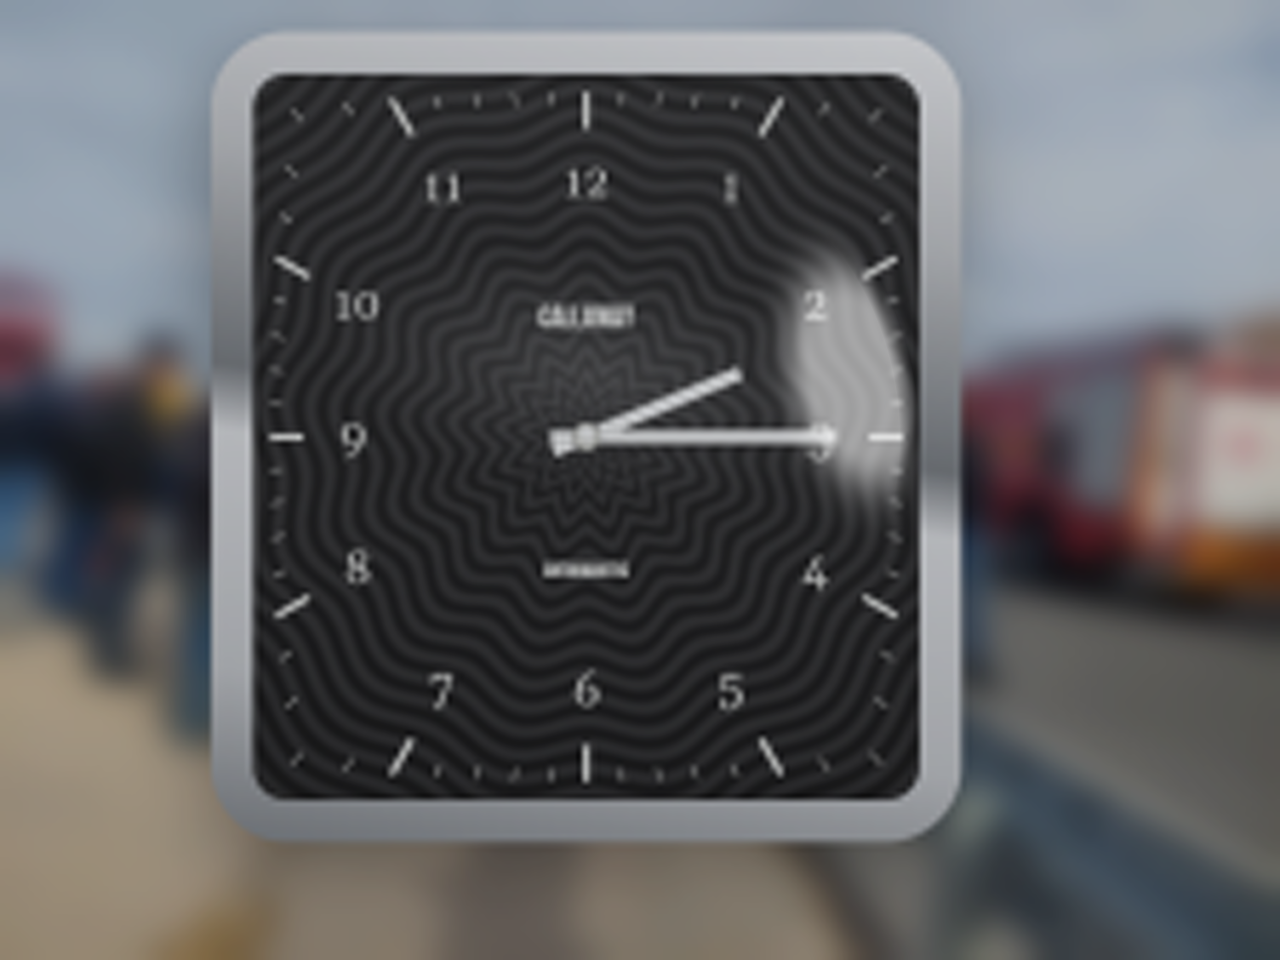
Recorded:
**2:15**
